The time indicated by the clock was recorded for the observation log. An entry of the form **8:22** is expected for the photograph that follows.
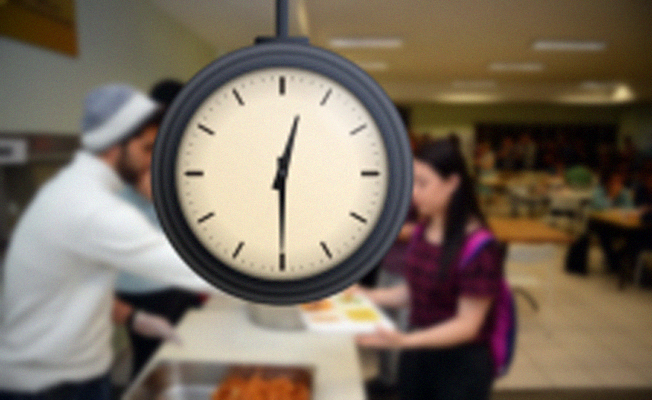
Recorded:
**12:30**
